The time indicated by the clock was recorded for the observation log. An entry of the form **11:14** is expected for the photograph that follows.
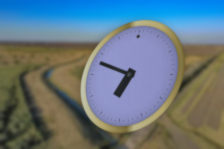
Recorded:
**6:48**
